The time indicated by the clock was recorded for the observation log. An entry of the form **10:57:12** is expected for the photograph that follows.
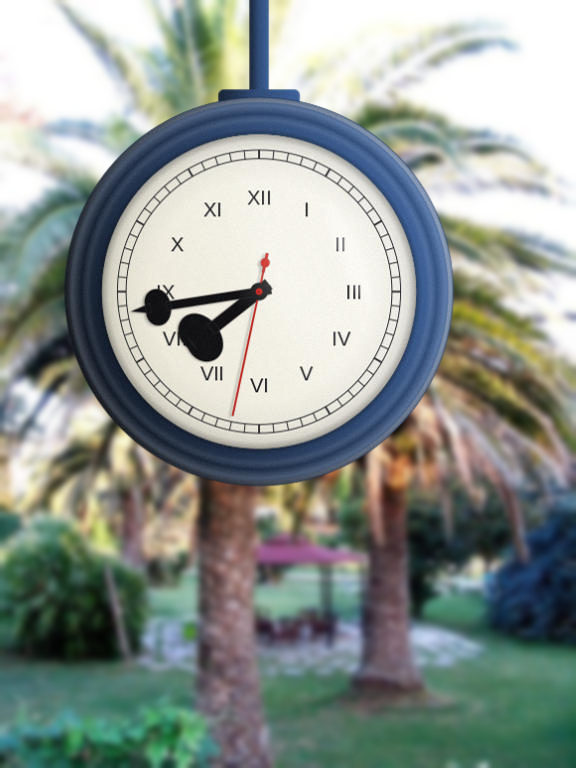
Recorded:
**7:43:32**
